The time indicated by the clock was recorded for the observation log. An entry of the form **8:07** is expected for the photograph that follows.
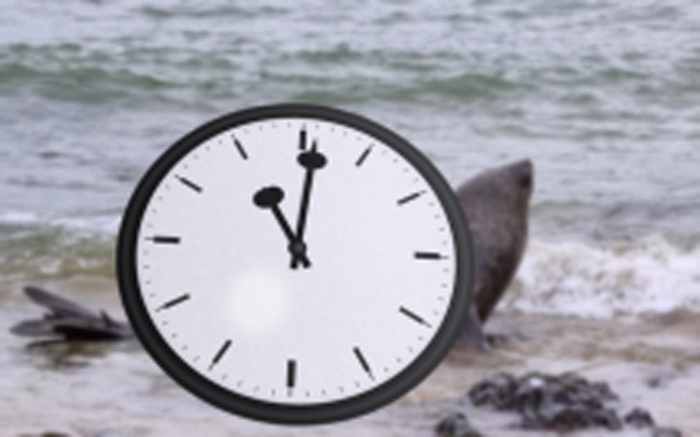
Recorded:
**11:01**
